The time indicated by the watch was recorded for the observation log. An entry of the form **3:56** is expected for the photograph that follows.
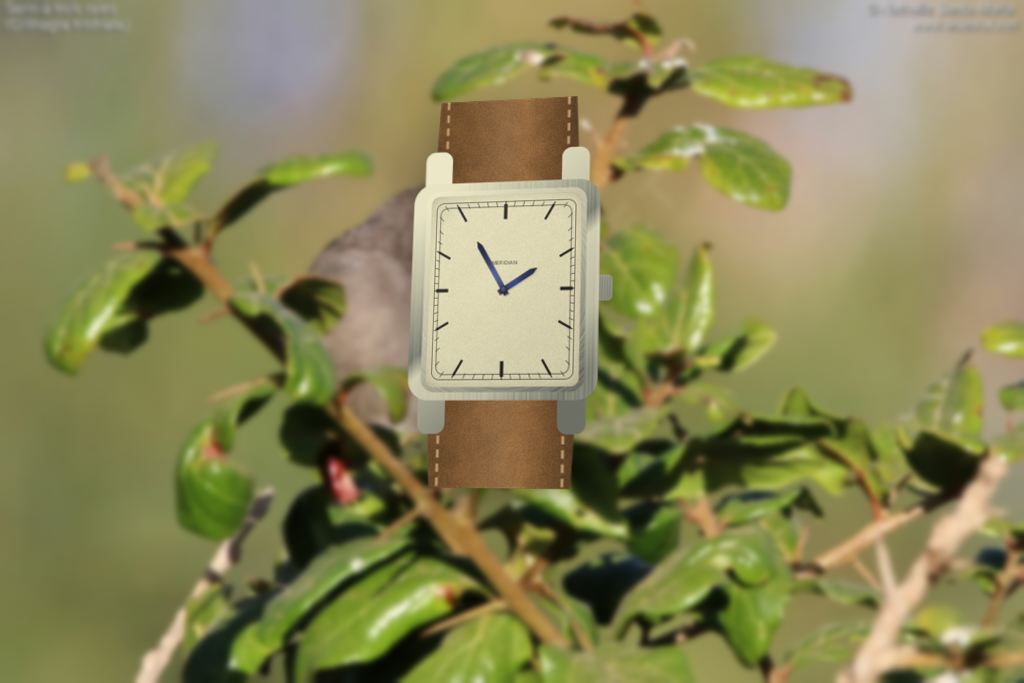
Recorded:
**1:55**
